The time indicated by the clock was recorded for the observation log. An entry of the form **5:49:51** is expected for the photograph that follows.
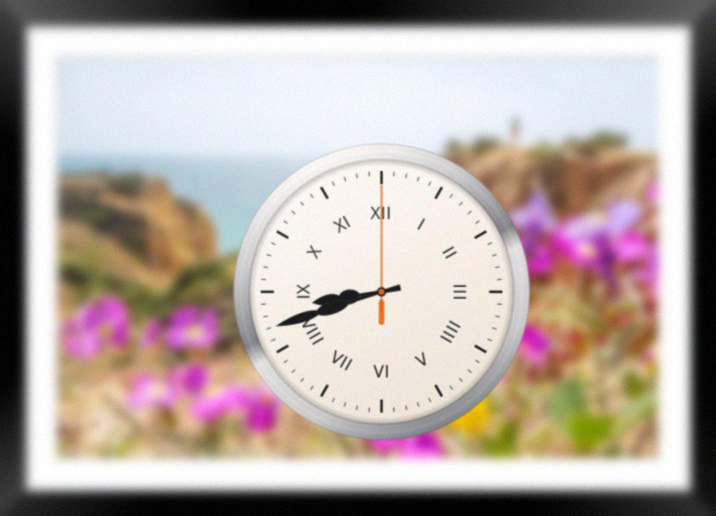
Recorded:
**8:42:00**
